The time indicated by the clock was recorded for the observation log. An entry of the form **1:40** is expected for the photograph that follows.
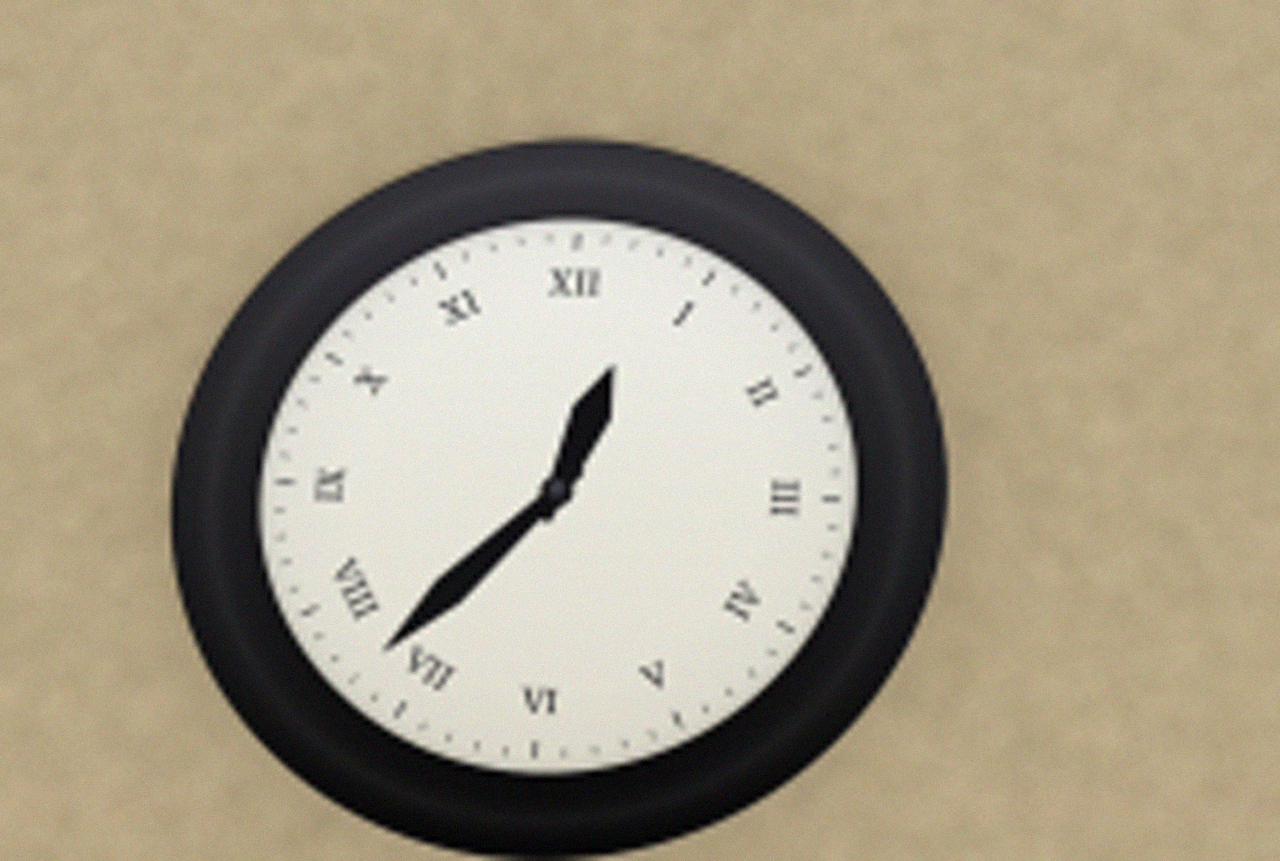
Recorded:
**12:37**
